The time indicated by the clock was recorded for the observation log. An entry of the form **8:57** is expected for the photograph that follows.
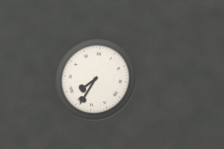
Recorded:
**7:34**
